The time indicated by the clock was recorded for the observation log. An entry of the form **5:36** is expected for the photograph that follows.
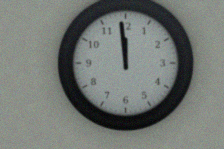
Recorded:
**11:59**
